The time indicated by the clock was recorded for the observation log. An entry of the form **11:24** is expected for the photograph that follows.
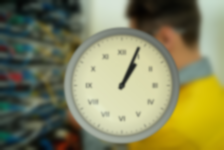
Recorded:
**1:04**
